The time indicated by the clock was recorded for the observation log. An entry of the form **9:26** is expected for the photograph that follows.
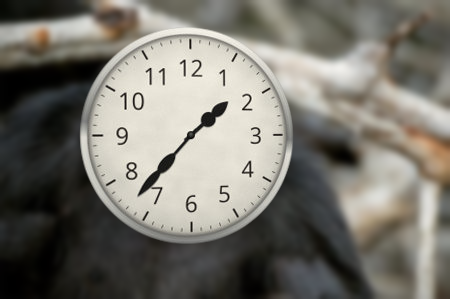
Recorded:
**1:37**
